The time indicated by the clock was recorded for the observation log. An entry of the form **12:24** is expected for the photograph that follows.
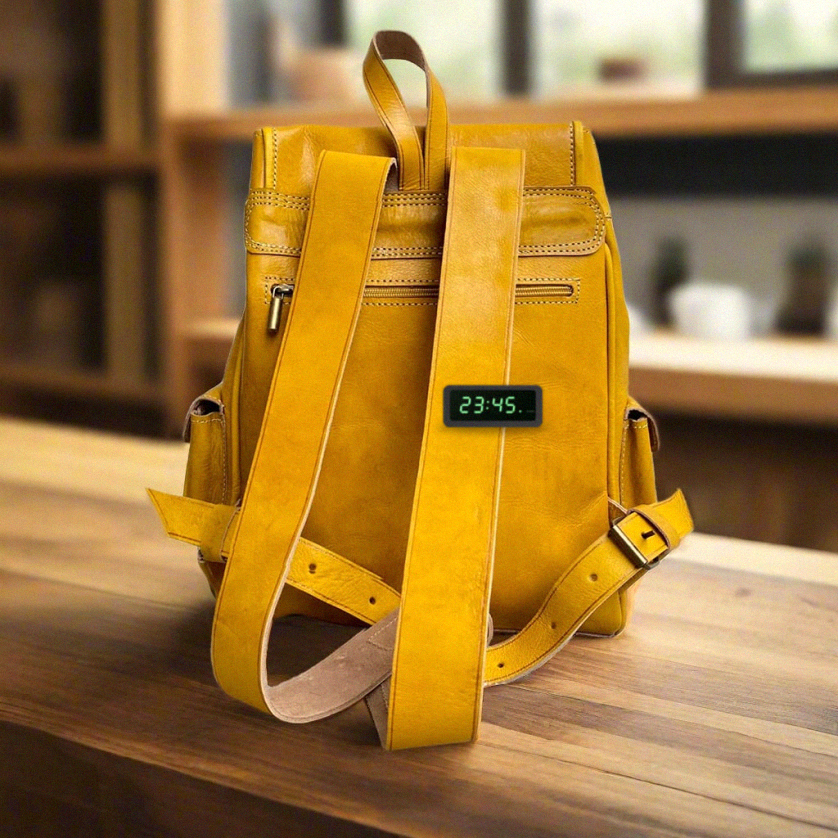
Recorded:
**23:45**
